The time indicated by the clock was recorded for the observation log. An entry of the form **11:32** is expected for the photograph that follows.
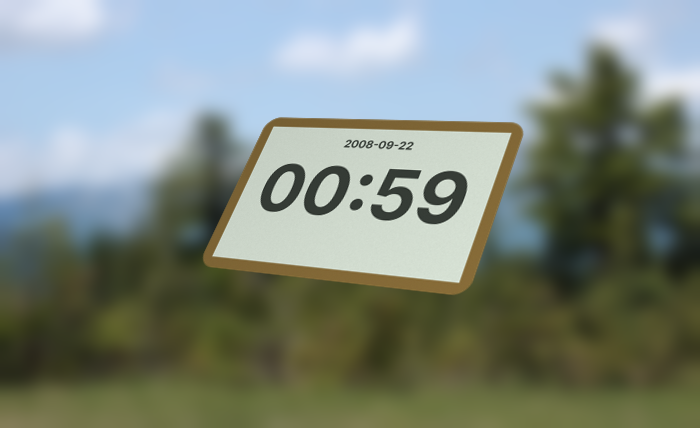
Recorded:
**0:59**
